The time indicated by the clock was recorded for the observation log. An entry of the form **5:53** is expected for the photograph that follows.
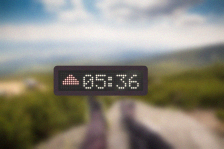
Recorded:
**5:36**
